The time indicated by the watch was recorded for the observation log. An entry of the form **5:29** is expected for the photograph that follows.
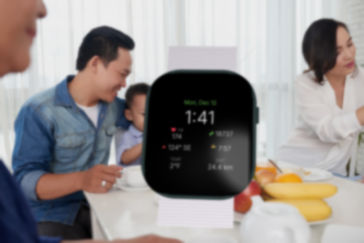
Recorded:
**1:41**
